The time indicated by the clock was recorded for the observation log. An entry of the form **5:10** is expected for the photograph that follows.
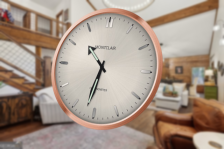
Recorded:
**10:32**
